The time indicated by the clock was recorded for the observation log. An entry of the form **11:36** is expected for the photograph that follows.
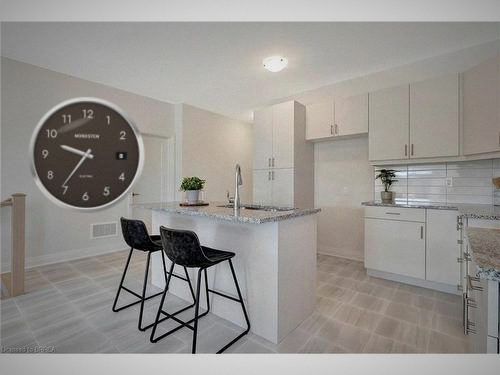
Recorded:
**9:36**
